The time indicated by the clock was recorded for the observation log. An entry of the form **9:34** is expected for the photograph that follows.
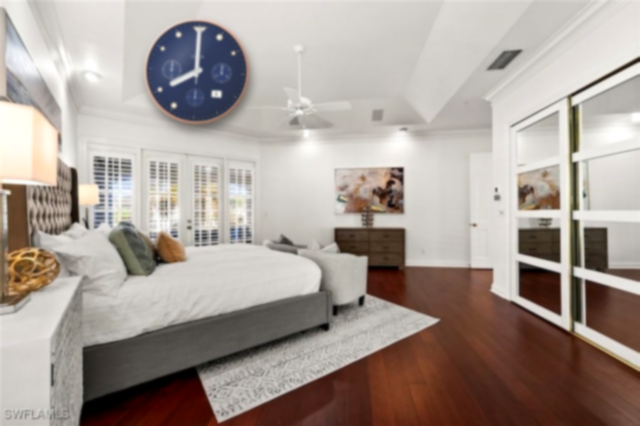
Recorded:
**8:00**
